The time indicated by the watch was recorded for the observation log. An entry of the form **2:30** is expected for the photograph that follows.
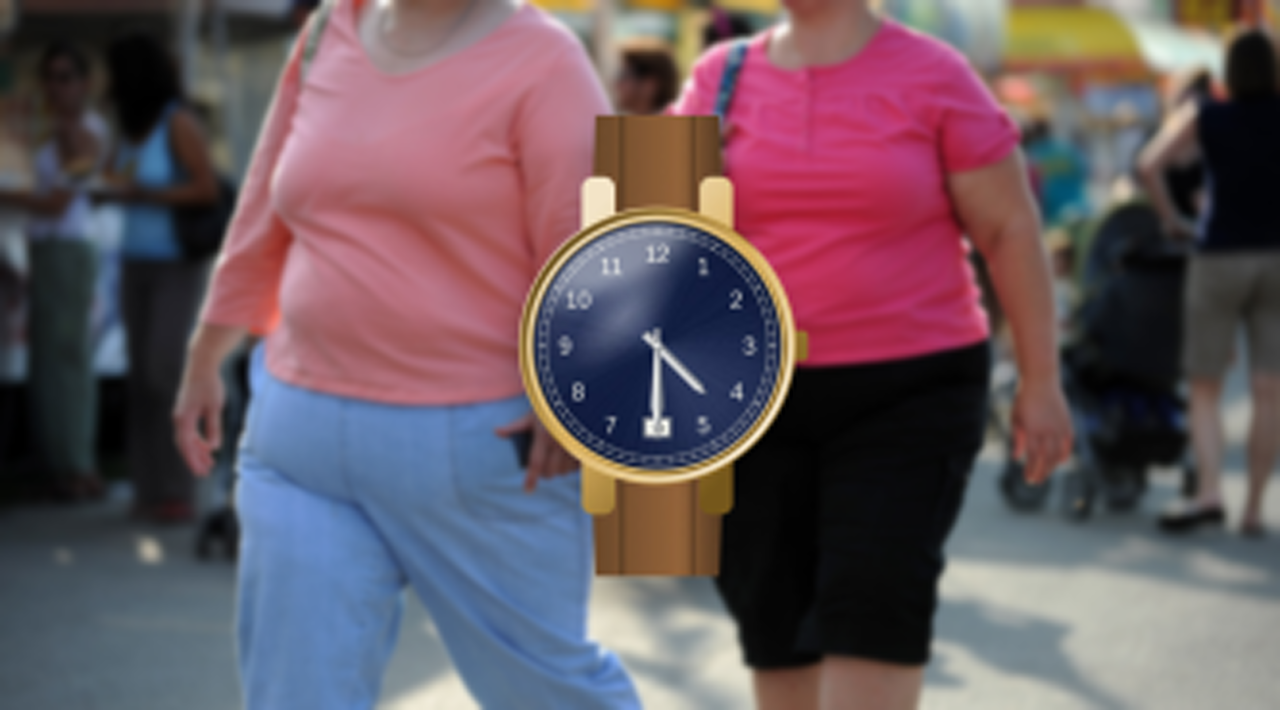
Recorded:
**4:30**
